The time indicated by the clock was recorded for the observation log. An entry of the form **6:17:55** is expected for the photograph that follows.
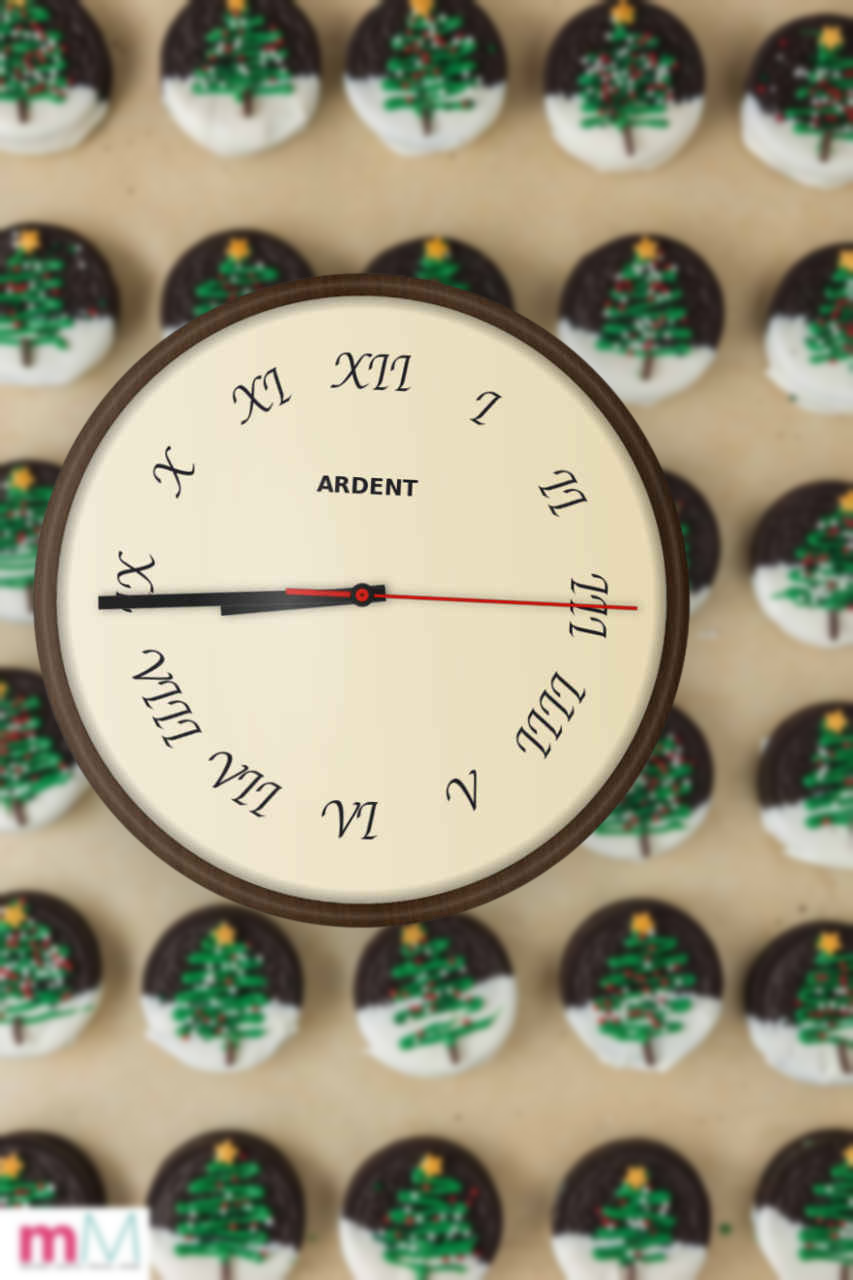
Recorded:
**8:44:15**
